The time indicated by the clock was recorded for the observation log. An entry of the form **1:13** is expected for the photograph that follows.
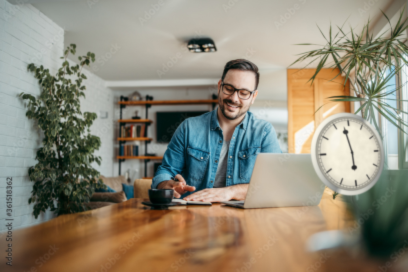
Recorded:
**5:58**
